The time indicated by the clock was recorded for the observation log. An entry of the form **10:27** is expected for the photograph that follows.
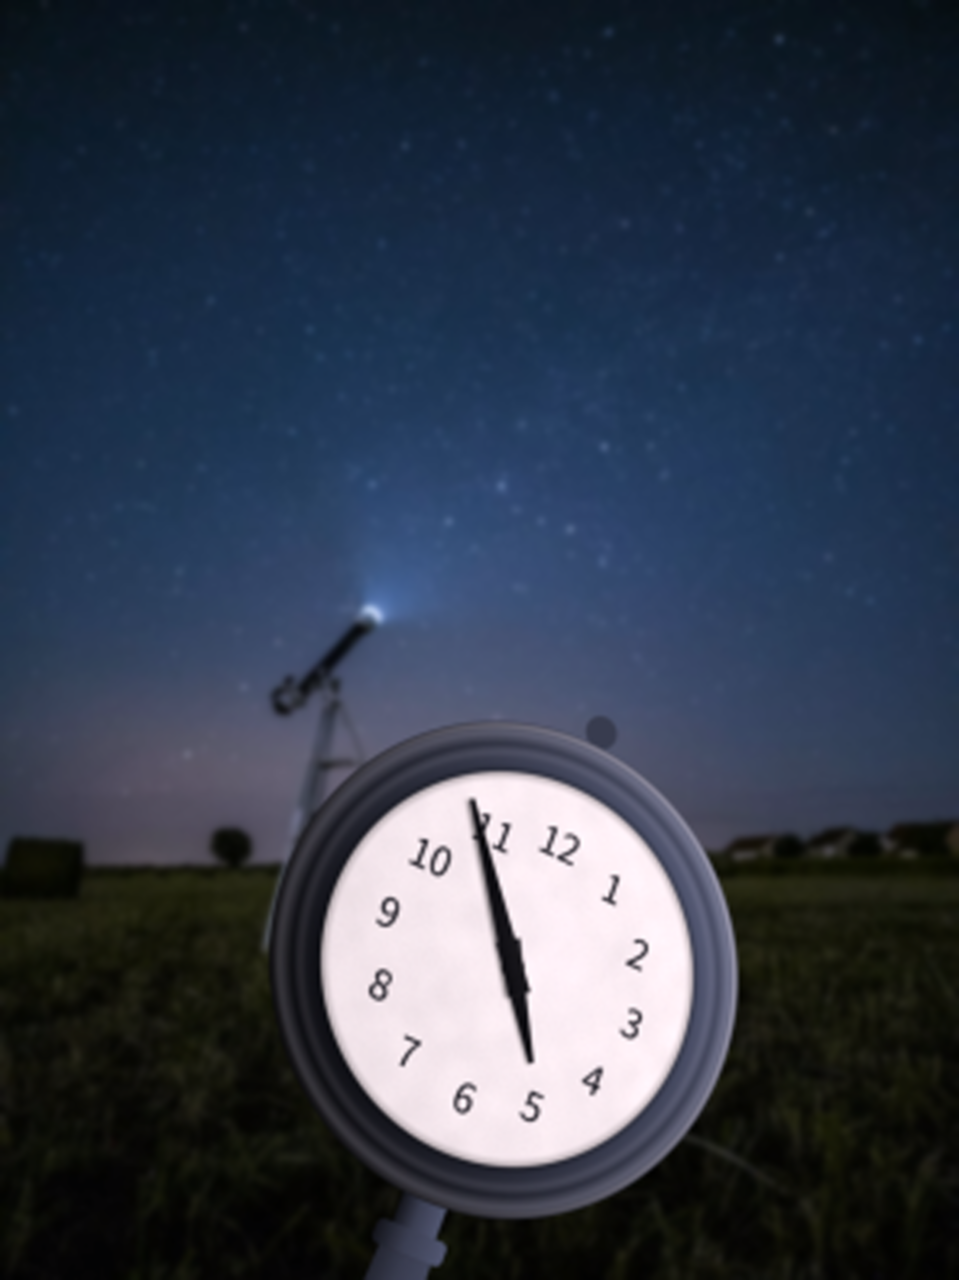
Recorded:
**4:54**
